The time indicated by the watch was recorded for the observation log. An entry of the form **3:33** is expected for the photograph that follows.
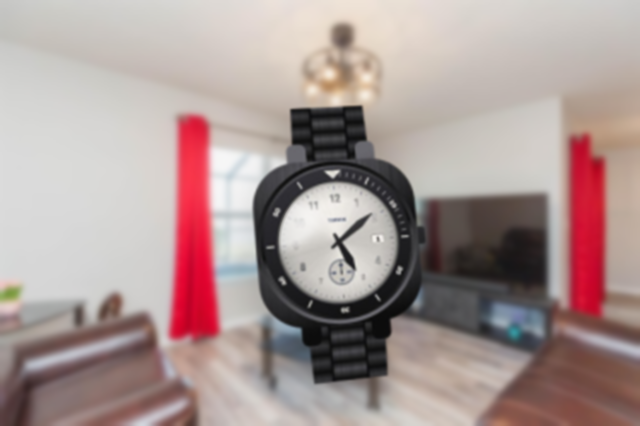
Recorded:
**5:09**
